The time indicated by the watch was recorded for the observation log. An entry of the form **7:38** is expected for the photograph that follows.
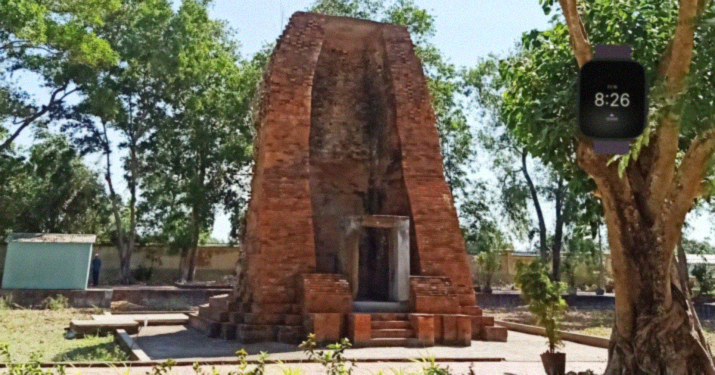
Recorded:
**8:26**
